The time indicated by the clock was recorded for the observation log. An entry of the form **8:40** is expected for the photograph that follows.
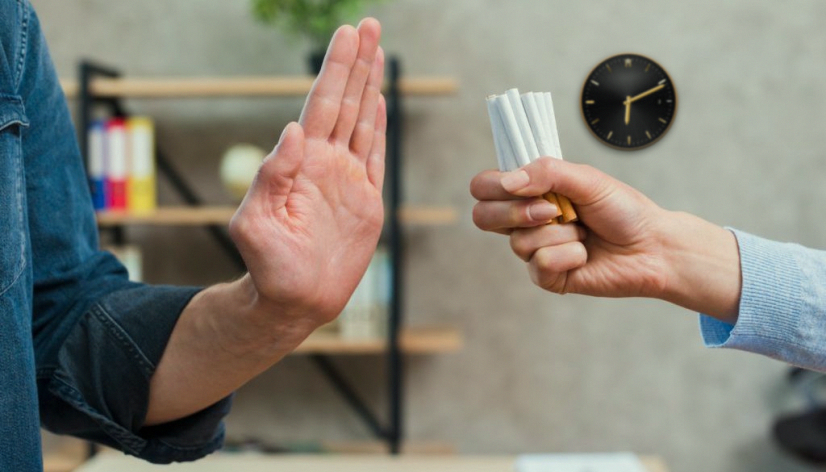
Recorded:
**6:11**
